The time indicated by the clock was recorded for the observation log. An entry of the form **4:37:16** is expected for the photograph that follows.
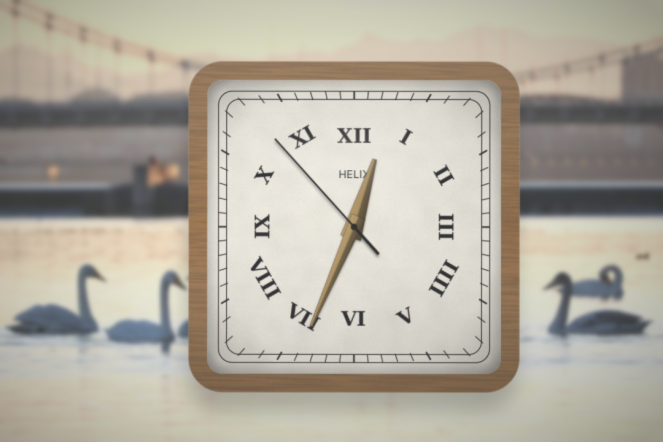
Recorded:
**12:33:53**
